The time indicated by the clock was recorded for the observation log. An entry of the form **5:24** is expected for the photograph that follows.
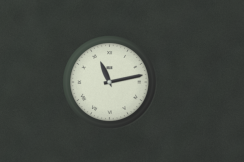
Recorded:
**11:13**
